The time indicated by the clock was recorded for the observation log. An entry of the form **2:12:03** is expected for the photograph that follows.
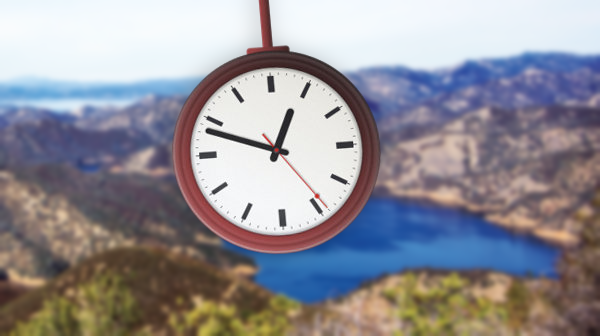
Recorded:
**12:48:24**
